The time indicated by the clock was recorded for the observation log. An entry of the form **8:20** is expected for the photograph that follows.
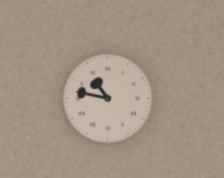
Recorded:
**10:47**
